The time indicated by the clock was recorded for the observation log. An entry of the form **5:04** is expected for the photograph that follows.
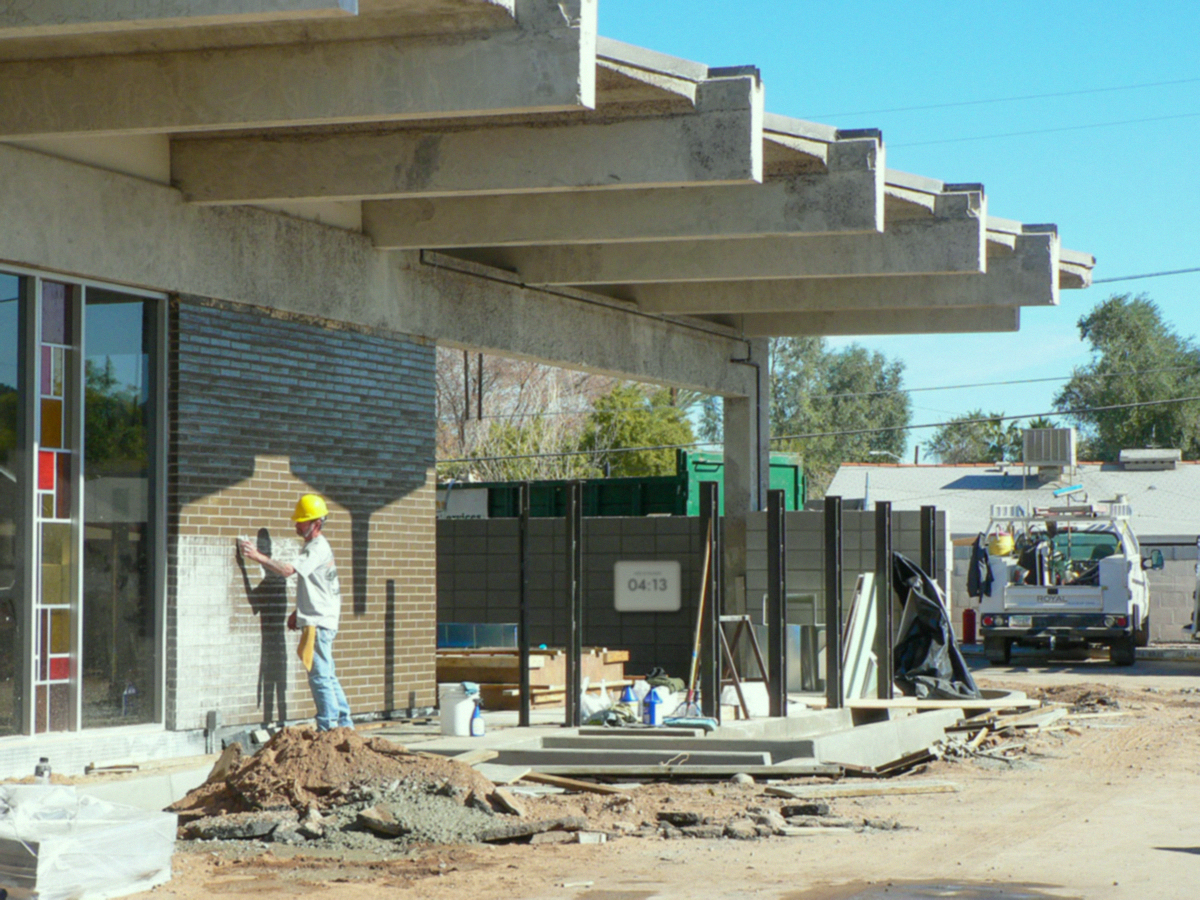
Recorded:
**4:13**
